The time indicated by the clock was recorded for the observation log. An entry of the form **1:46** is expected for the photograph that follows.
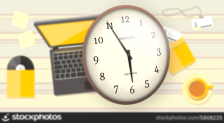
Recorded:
**5:55**
